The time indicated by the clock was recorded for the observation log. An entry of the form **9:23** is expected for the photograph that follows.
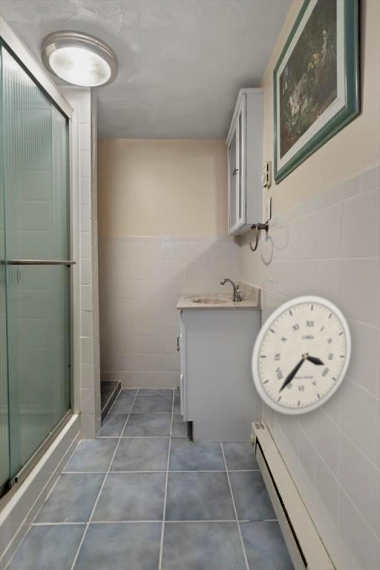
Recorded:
**3:36**
